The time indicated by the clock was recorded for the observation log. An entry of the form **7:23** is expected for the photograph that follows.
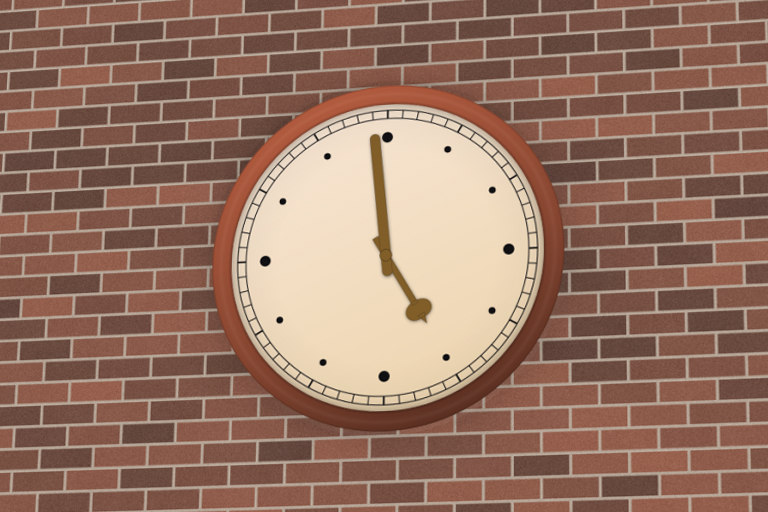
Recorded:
**4:59**
